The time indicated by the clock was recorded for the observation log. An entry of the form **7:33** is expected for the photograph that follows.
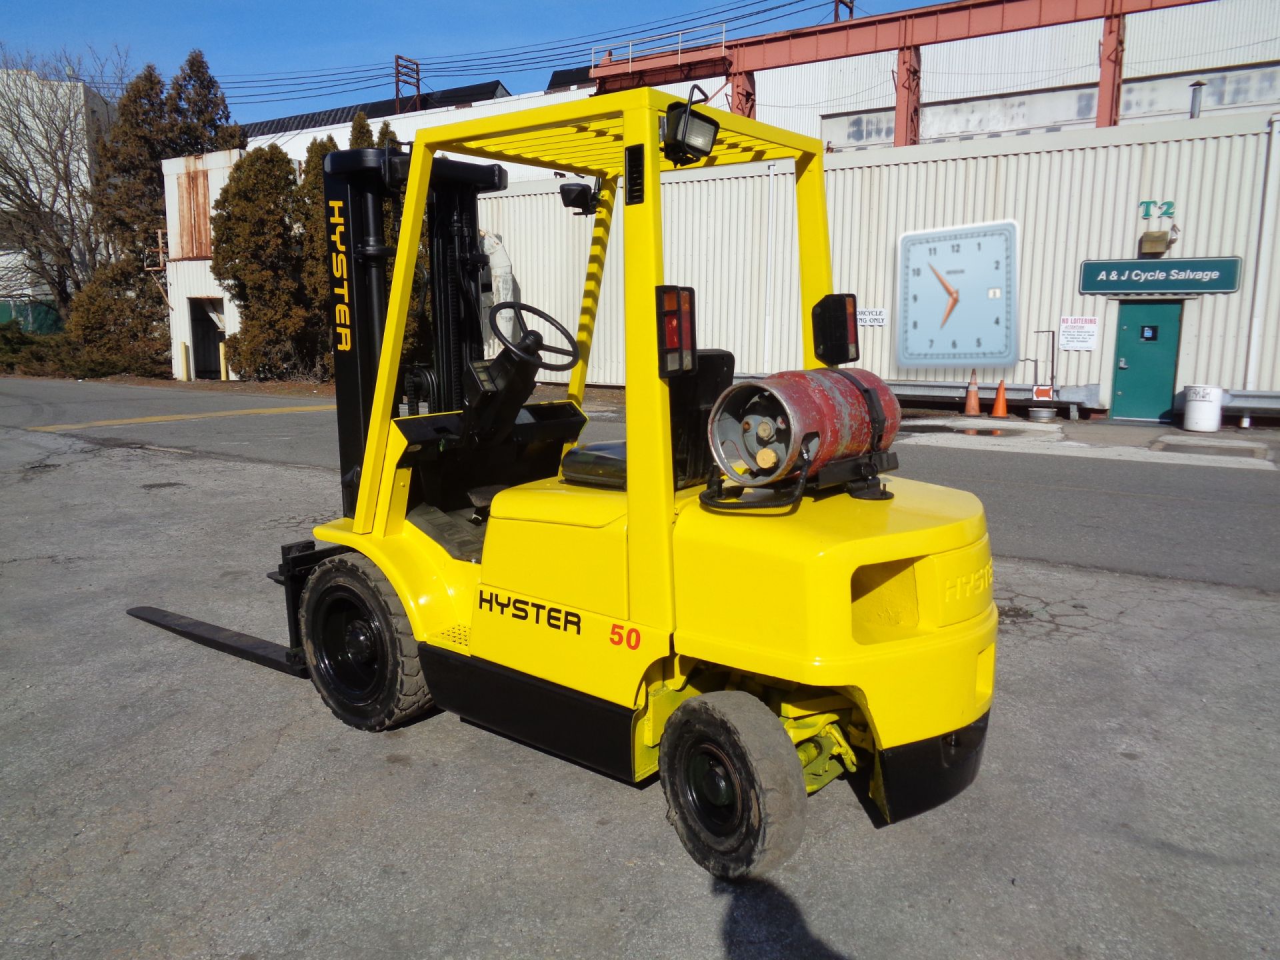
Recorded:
**6:53**
